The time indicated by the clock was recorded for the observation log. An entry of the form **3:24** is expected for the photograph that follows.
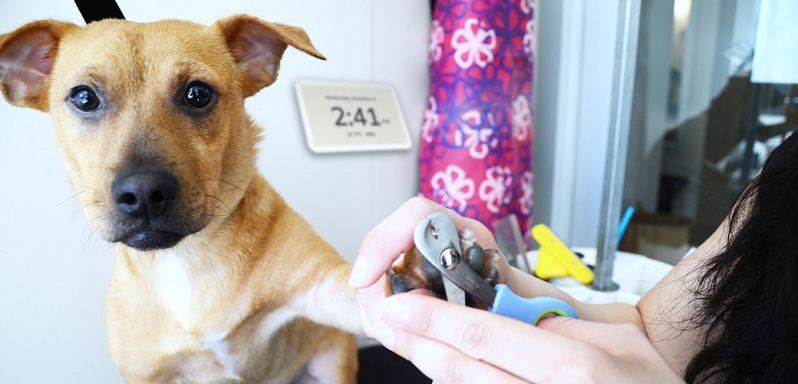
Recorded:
**2:41**
